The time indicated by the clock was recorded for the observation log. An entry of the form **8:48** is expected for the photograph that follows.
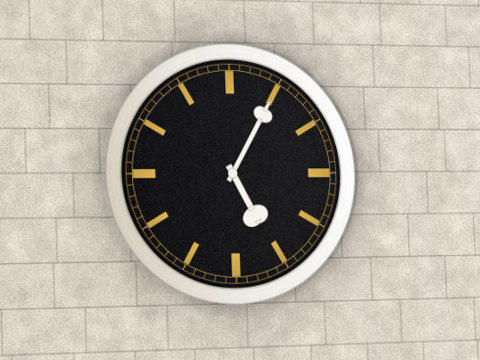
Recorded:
**5:05**
